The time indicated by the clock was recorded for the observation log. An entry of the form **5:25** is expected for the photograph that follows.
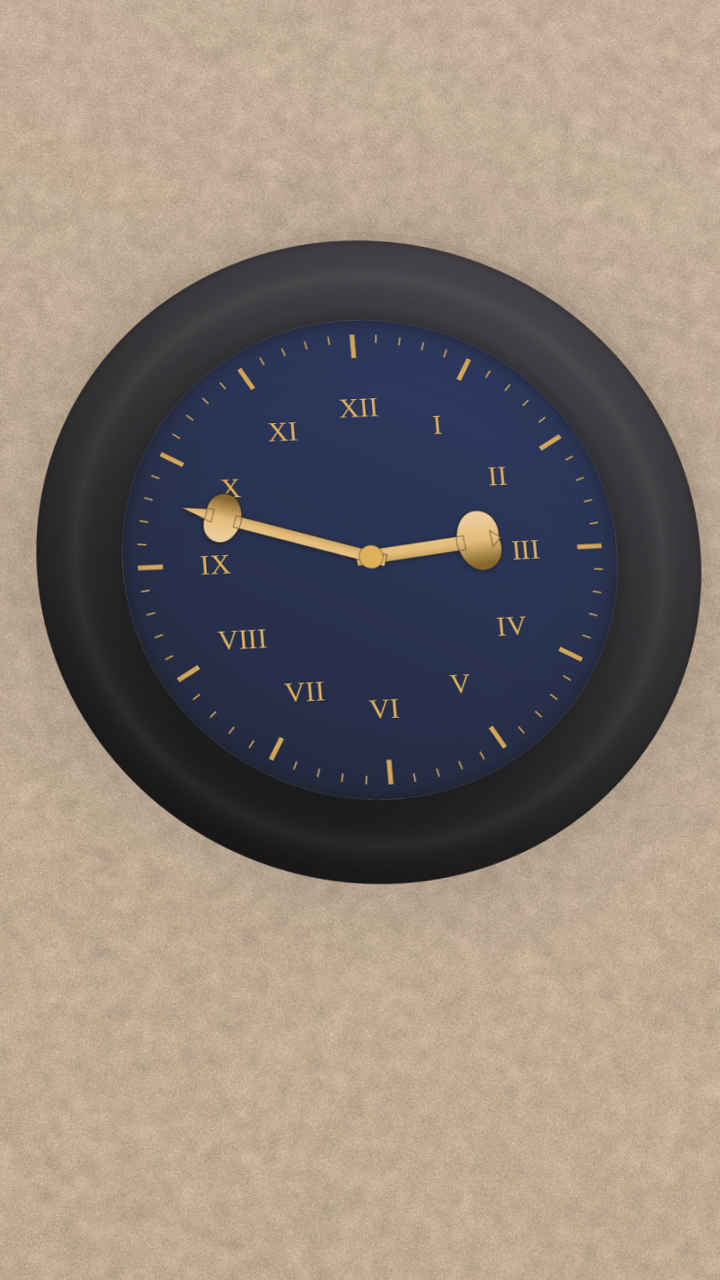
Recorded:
**2:48**
